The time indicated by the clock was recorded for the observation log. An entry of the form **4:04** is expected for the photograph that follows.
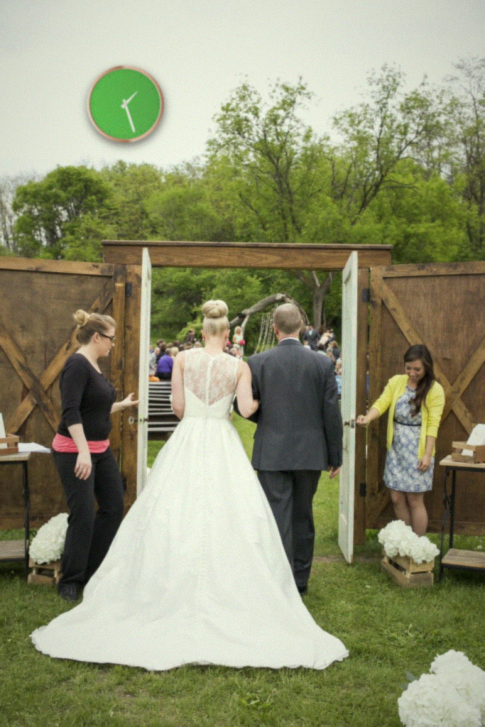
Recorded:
**1:27**
